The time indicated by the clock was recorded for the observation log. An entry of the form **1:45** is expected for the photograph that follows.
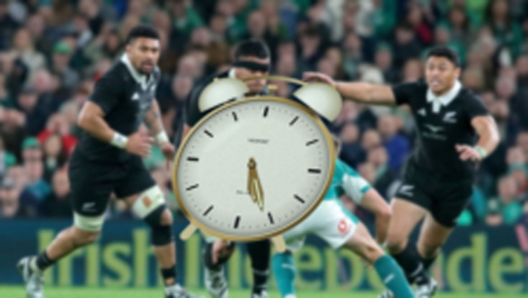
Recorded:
**5:26**
